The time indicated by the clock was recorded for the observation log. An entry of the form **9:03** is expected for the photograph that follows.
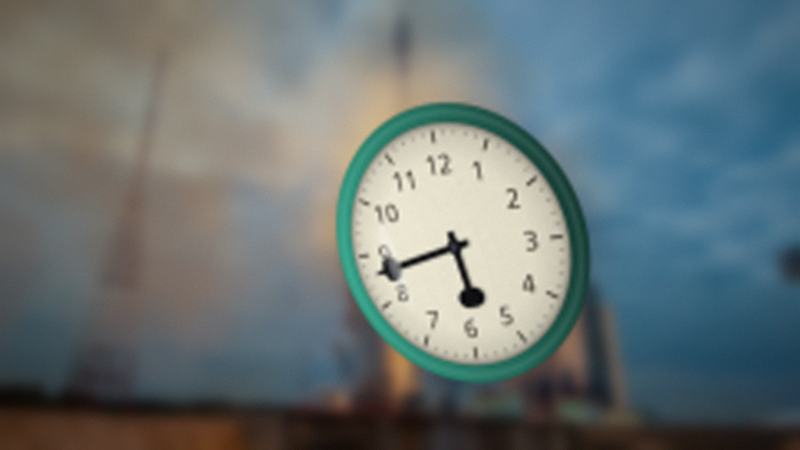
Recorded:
**5:43**
